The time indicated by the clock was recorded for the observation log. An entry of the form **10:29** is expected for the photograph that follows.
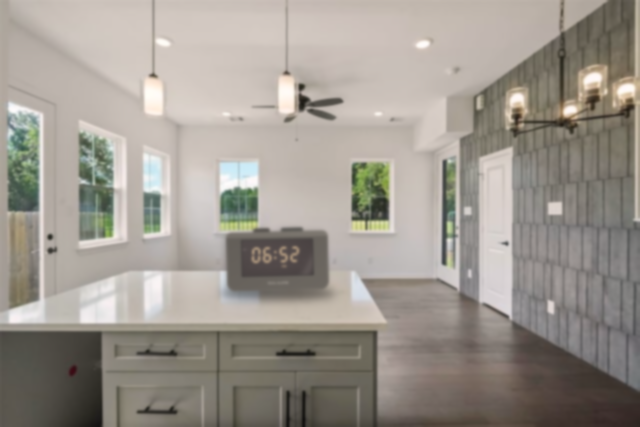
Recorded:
**6:52**
